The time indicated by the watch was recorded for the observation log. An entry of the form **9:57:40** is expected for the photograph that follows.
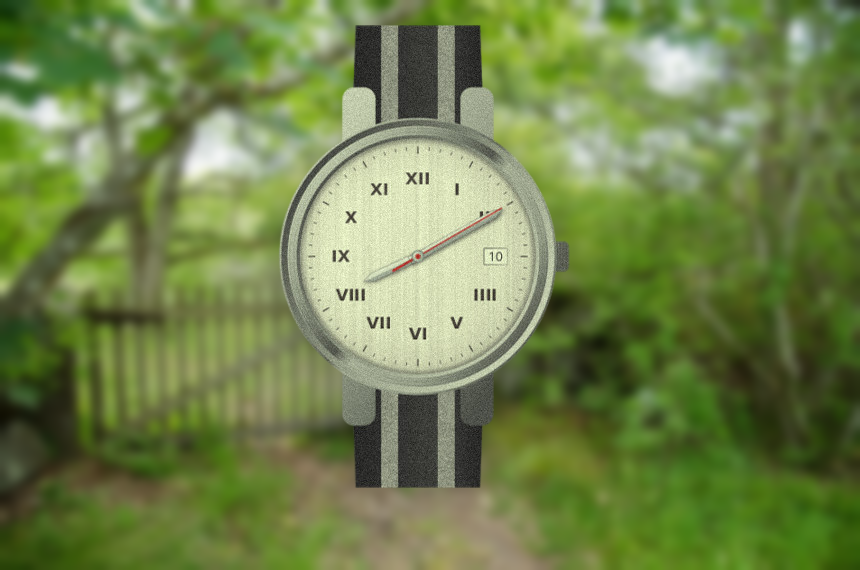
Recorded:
**8:10:10**
